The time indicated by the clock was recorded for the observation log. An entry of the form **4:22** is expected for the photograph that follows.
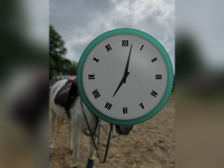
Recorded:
**7:02**
